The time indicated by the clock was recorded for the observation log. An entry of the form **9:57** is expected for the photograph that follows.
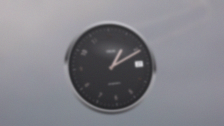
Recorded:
**1:11**
